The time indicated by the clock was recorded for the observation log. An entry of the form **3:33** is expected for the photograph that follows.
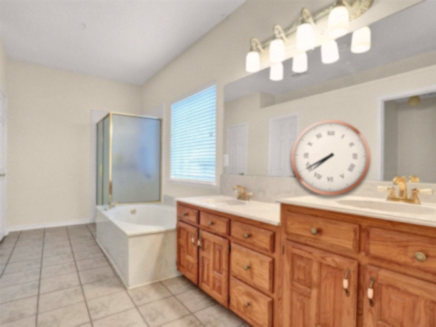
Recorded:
**7:40**
